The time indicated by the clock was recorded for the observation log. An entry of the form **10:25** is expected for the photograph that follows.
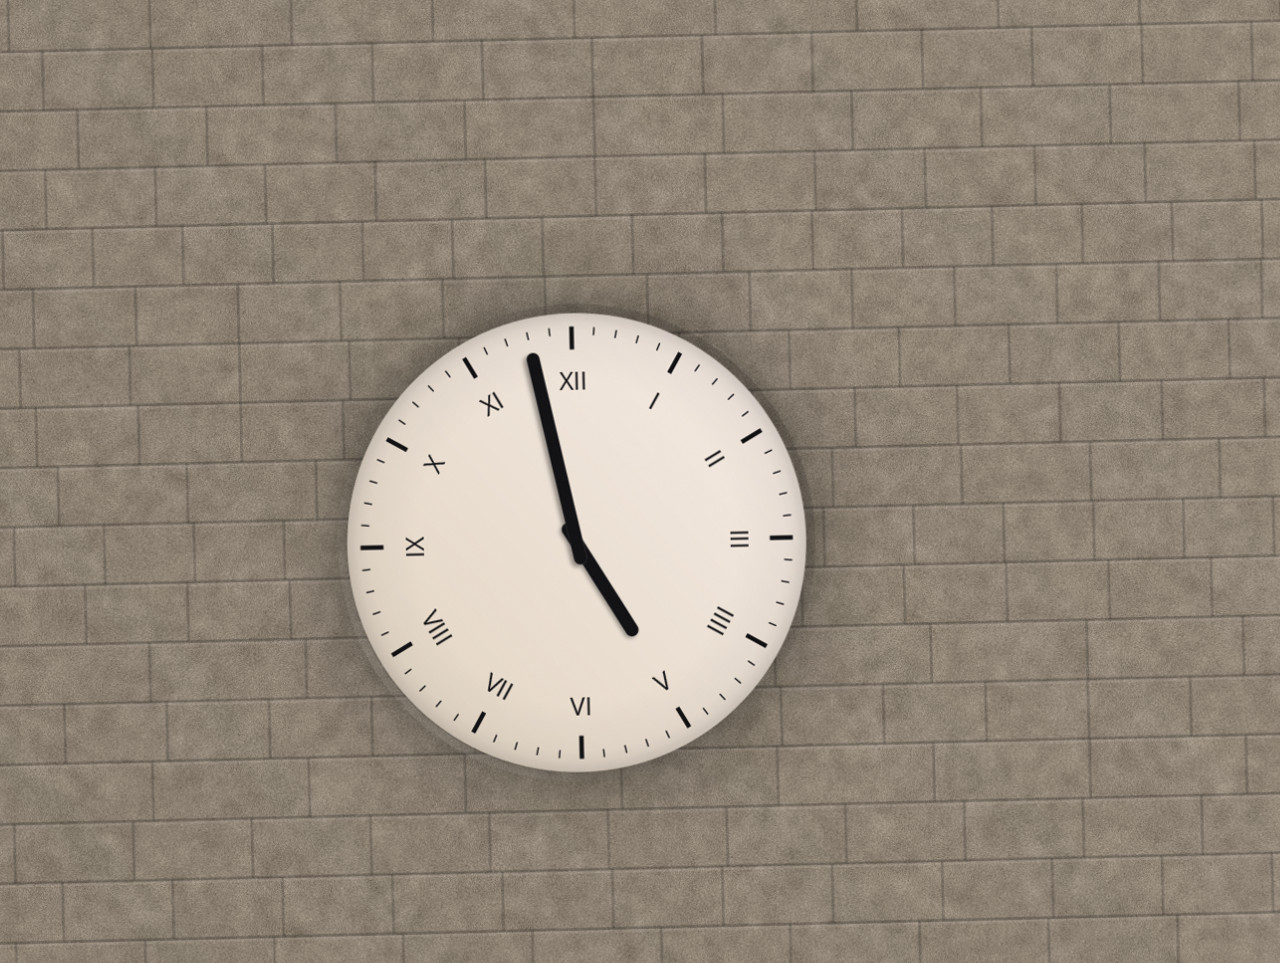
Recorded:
**4:58**
